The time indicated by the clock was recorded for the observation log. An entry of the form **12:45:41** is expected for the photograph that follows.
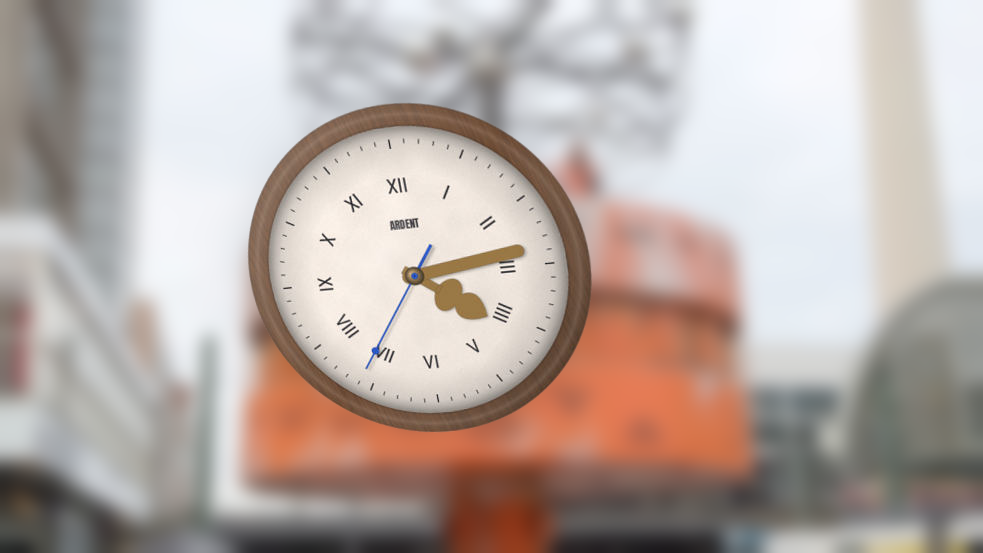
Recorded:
**4:13:36**
